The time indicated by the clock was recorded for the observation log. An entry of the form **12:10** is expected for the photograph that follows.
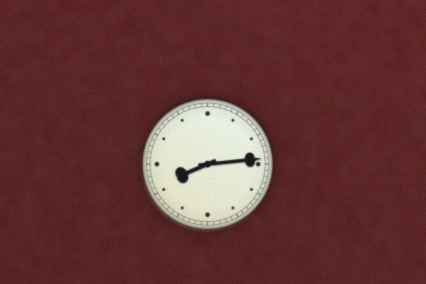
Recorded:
**8:14**
